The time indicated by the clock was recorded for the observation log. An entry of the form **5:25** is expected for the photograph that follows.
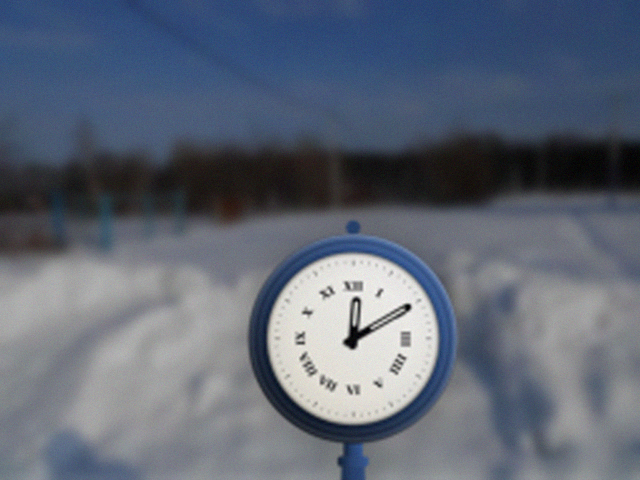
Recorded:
**12:10**
